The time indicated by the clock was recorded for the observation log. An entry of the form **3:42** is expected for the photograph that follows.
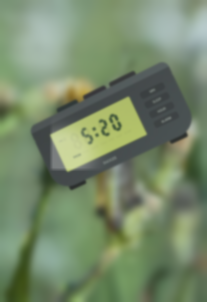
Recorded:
**5:20**
